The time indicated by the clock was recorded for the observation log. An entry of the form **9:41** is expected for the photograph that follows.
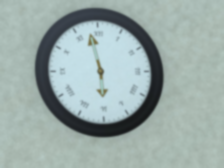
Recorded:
**5:58**
